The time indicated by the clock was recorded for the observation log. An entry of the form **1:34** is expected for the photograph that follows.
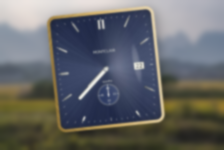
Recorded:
**7:38**
